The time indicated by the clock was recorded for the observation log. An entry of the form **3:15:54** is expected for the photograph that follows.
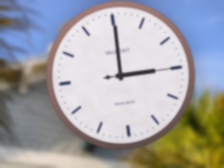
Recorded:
**3:00:15**
